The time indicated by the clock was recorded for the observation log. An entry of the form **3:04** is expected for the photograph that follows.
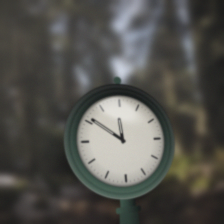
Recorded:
**11:51**
